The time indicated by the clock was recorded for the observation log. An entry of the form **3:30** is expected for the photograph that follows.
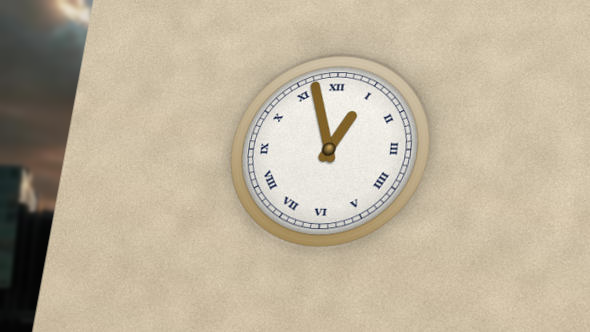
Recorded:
**12:57**
